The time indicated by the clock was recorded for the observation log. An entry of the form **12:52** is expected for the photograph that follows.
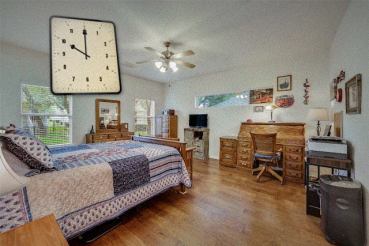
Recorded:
**10:00**
